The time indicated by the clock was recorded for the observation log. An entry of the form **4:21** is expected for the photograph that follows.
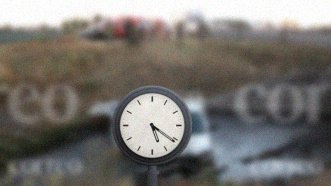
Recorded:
**5:21**
